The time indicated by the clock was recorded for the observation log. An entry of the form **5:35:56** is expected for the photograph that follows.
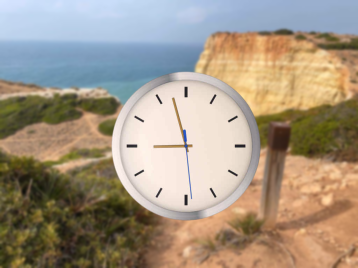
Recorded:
**8:57:29**
